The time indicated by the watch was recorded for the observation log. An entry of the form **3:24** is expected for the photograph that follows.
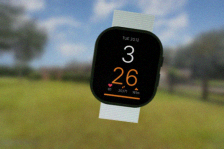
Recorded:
**3:26**
